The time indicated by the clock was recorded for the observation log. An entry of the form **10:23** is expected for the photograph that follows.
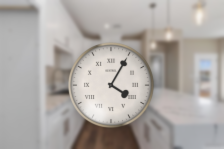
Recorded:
**4:05**
